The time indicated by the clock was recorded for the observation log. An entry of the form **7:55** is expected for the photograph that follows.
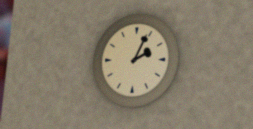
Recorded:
**2:04**
